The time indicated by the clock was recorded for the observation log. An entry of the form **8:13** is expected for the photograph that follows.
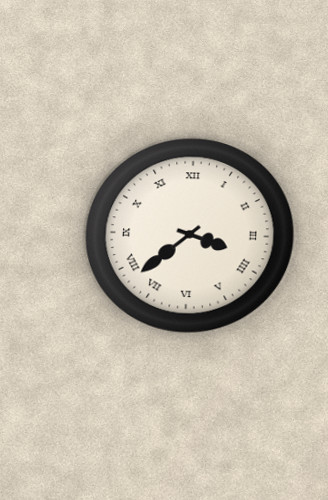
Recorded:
**3:38**
